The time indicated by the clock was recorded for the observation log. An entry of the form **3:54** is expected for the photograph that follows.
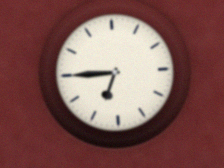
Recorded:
**6:45**
